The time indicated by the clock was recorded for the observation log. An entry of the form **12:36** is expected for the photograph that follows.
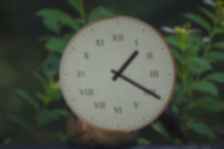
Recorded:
**1:20**
